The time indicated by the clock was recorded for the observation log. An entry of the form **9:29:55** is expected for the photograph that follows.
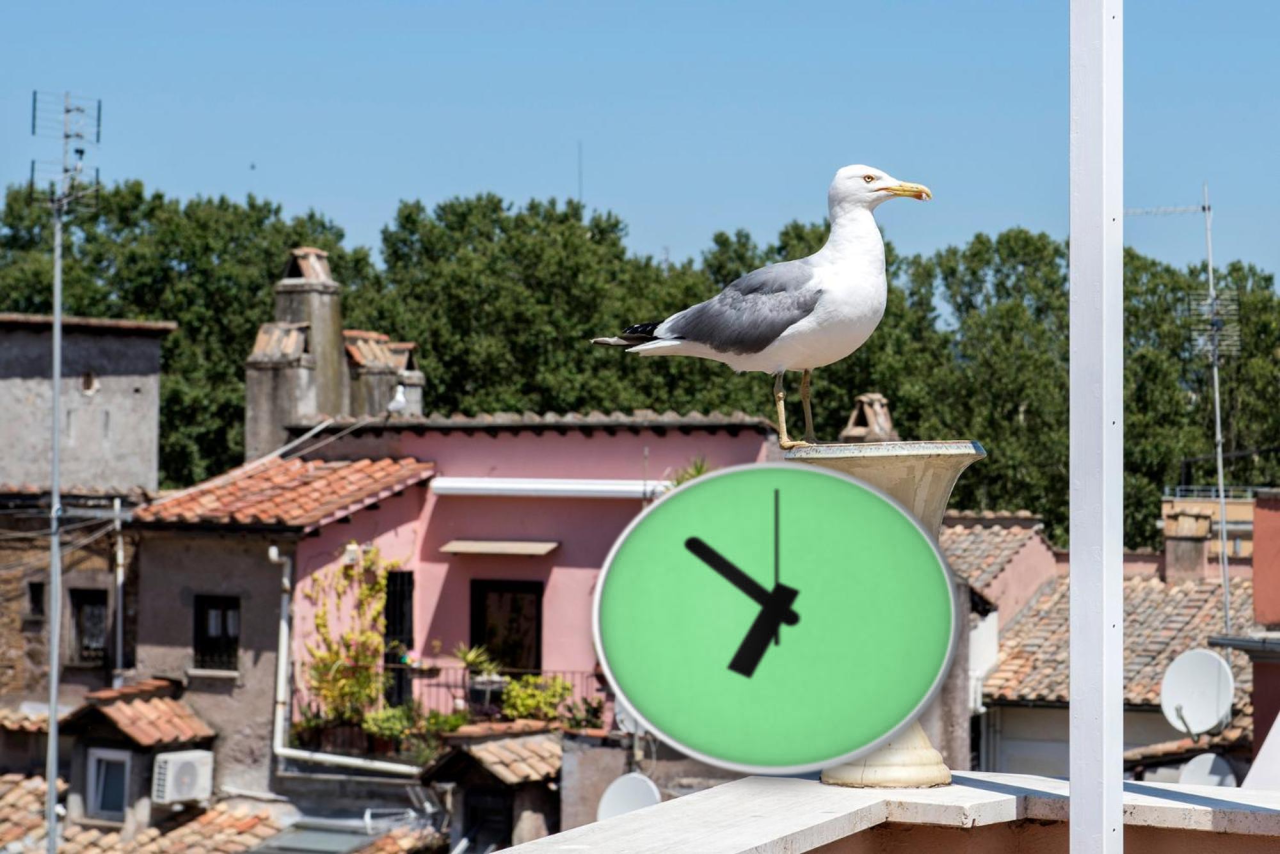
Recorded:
**6:52:00**
